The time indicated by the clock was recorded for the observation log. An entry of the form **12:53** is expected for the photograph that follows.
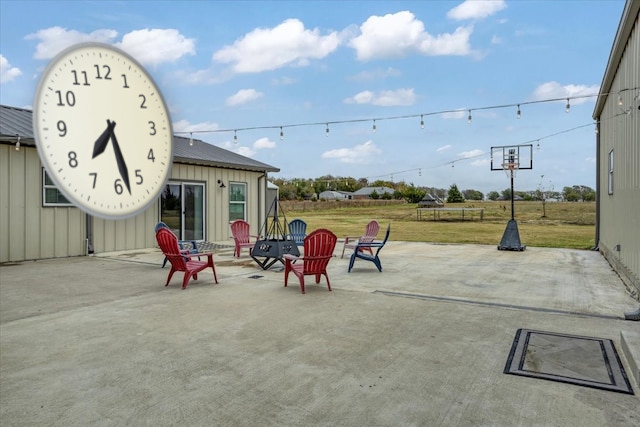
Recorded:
**7:28**
